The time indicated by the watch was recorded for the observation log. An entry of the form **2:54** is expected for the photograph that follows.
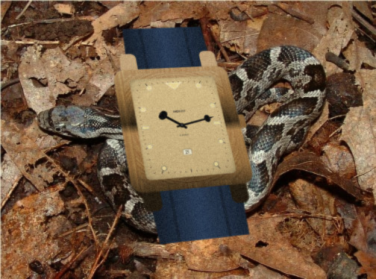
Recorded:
**10:13**
